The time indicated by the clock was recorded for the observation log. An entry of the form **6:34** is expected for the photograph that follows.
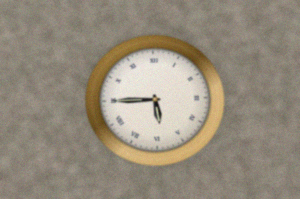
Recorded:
**5:45**
